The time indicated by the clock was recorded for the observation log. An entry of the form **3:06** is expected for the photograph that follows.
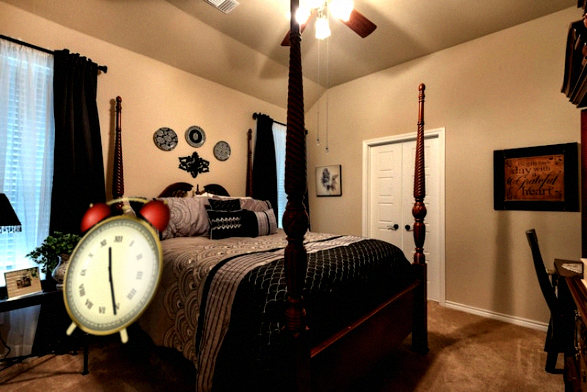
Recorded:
**11:26**
